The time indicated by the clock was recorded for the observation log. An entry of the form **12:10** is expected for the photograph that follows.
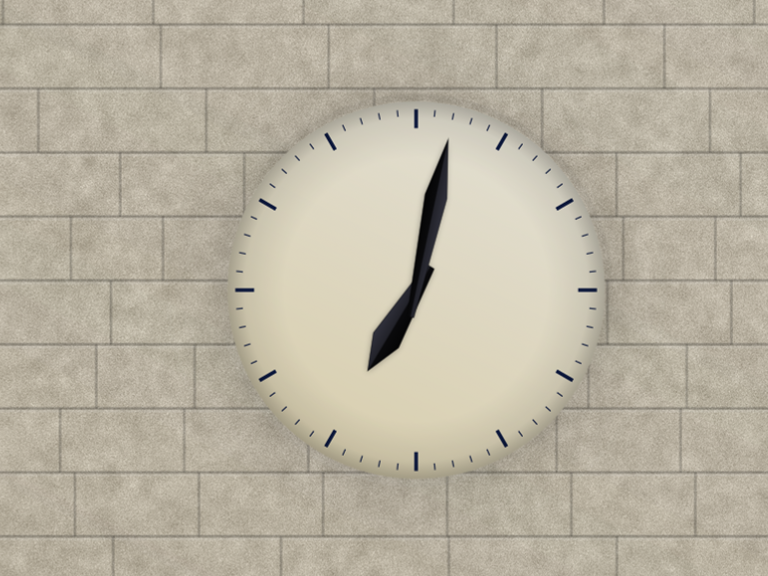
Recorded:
**7:02**
